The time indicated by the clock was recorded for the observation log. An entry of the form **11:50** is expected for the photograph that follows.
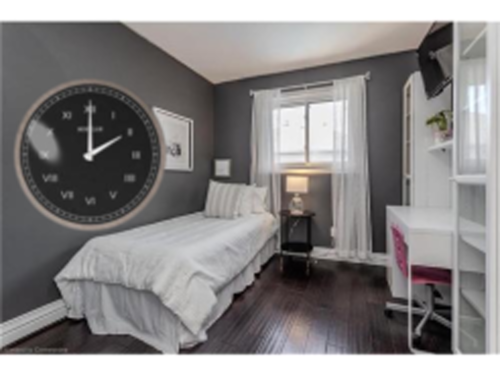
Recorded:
**2:00**
